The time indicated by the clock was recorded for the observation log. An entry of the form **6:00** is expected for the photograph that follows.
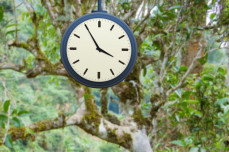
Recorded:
**3:55**
